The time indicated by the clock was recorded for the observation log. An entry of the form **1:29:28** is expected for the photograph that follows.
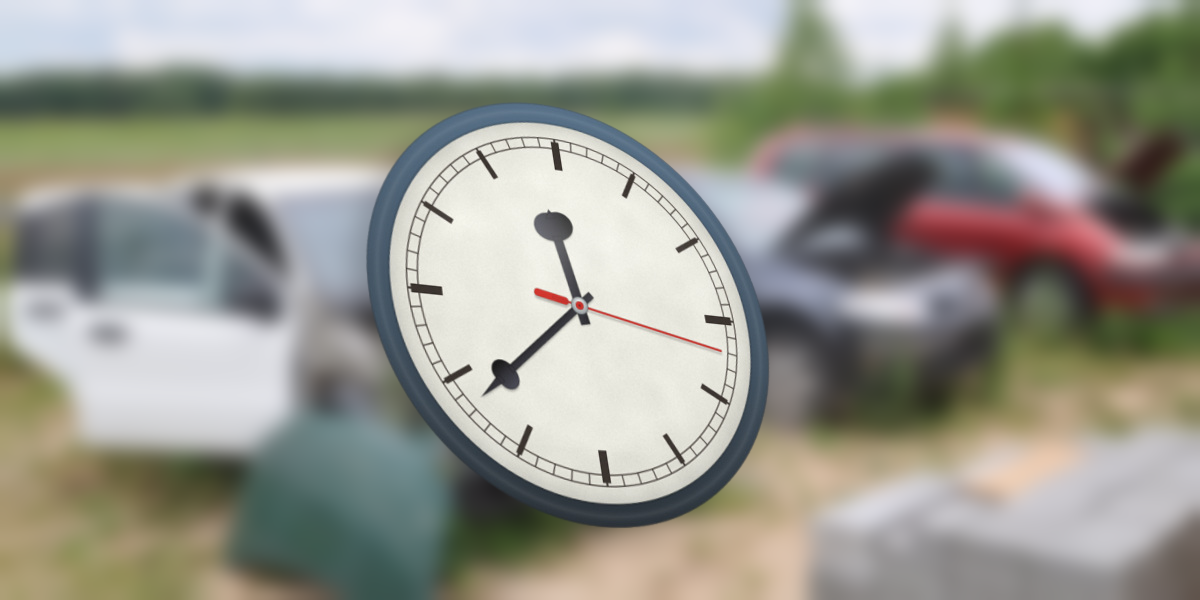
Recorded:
**11:38:17**
